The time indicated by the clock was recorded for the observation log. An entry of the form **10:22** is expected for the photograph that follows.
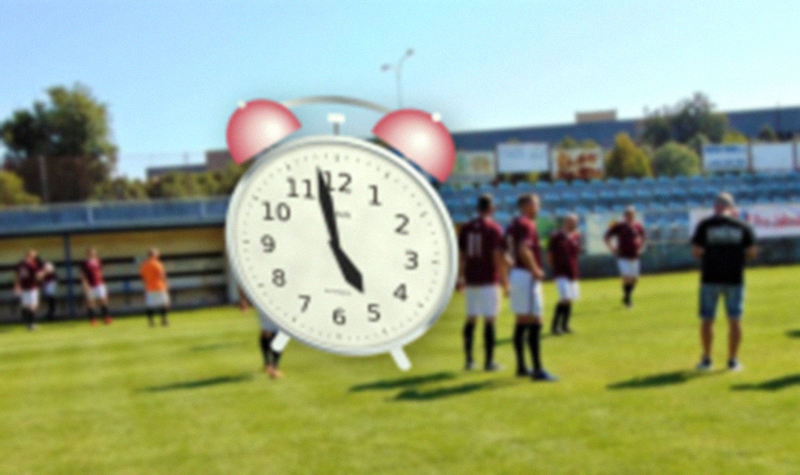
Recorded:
**4:58**
